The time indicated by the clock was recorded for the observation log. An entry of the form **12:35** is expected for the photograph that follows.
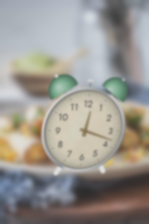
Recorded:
**12:18**
